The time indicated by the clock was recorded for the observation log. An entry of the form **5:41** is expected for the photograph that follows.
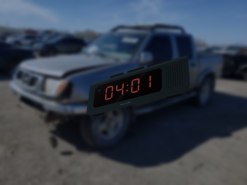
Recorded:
**4:01**
